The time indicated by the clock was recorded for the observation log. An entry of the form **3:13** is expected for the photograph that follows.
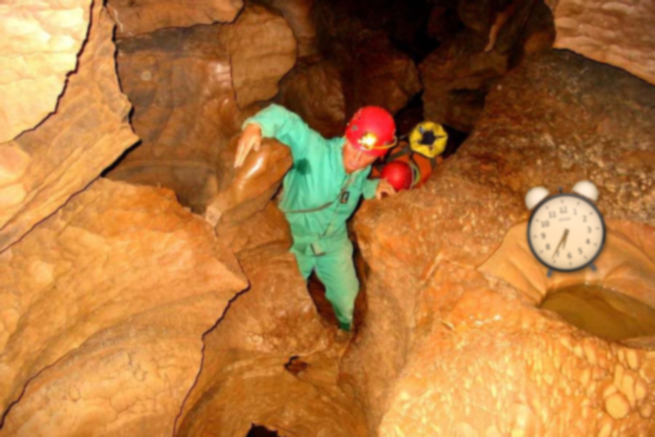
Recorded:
**6:36**
